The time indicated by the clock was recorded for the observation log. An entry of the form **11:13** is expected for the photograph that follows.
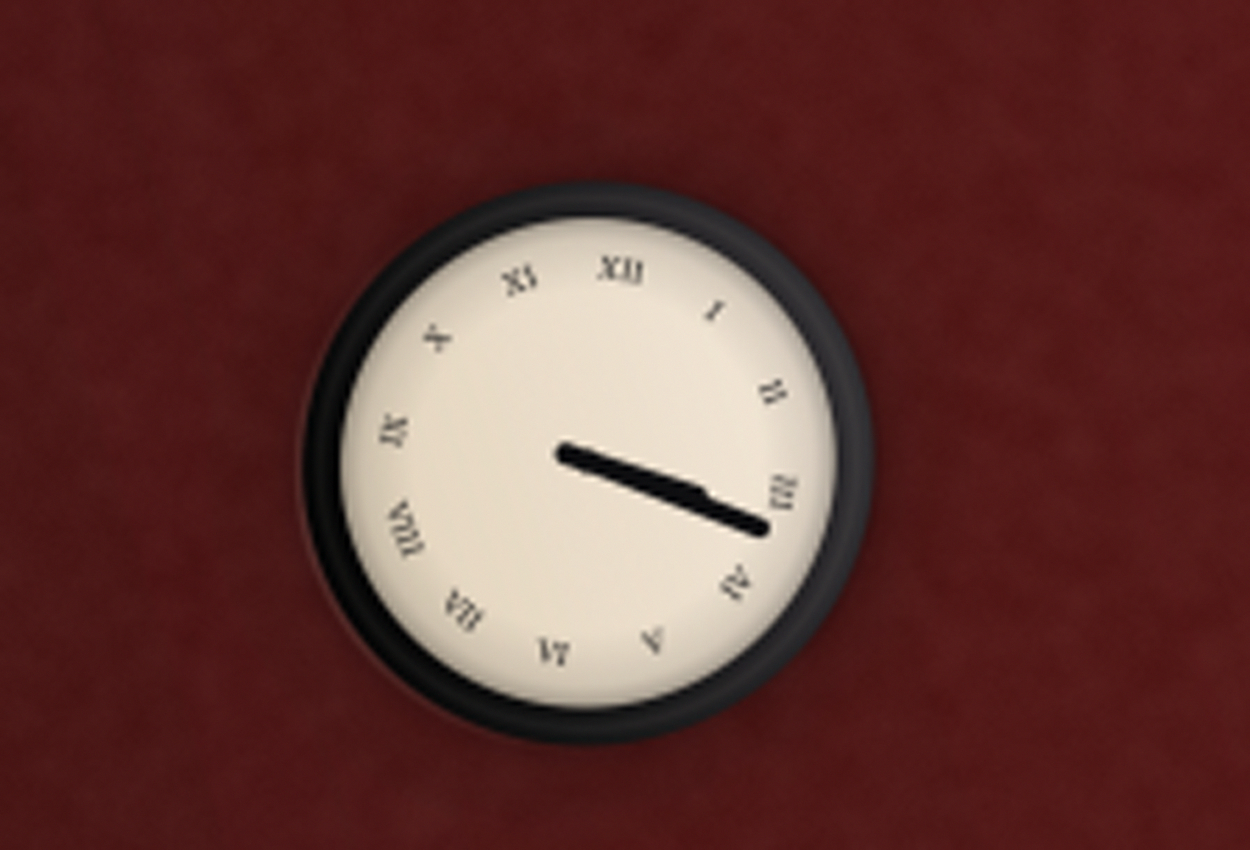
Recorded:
**3:17**
